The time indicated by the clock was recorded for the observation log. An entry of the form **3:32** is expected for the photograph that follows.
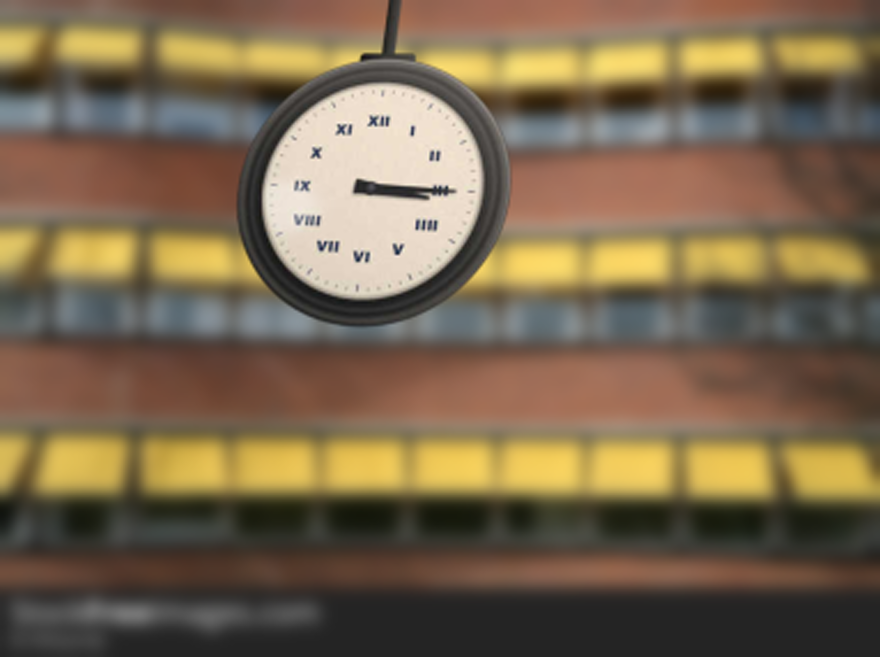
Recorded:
**3:15**
